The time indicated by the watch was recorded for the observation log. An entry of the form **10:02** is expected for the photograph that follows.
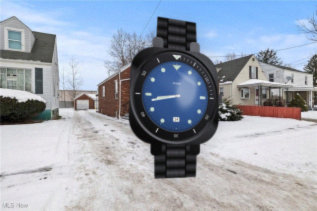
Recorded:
**8:43**
